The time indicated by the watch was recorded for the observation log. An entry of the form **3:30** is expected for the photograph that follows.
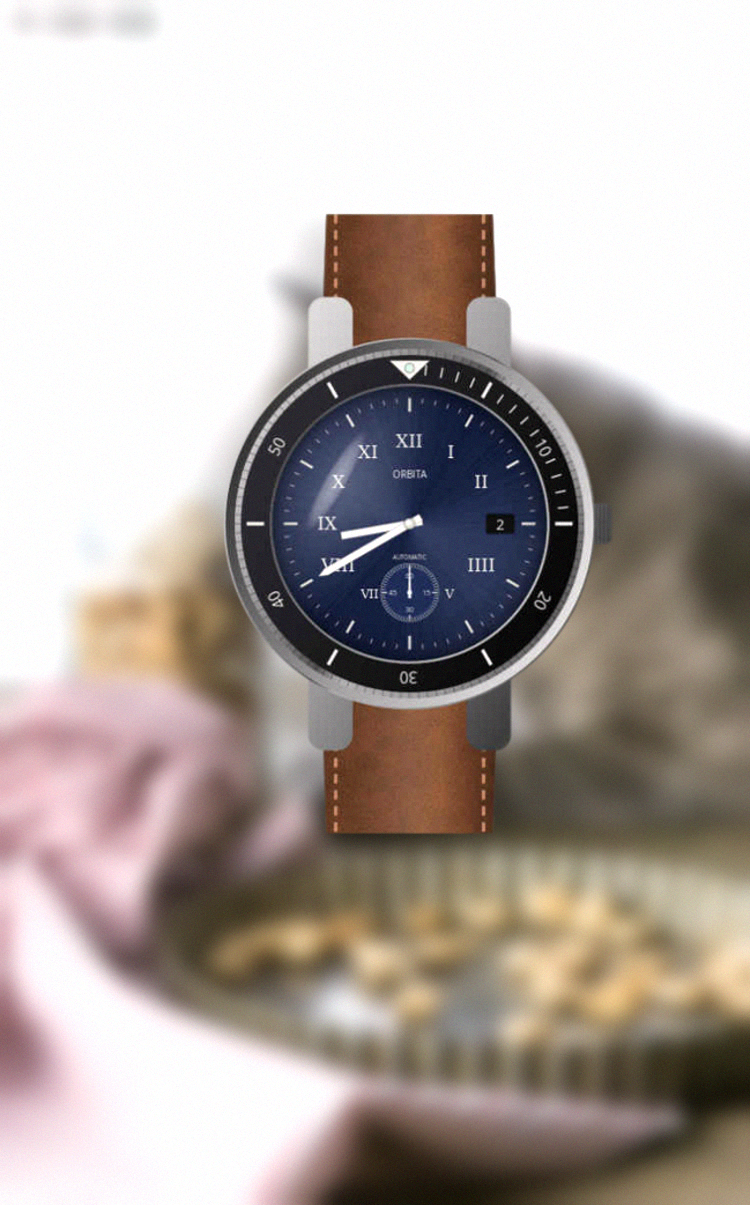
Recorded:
**8:40**
